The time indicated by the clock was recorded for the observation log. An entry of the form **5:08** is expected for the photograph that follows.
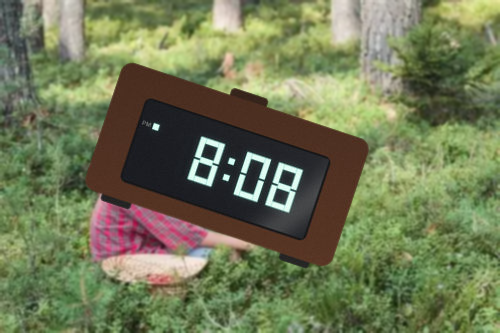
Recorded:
**8:08**
